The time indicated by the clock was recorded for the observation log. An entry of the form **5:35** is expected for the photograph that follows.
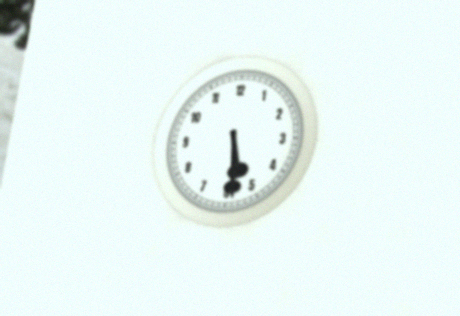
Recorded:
**5:29**
